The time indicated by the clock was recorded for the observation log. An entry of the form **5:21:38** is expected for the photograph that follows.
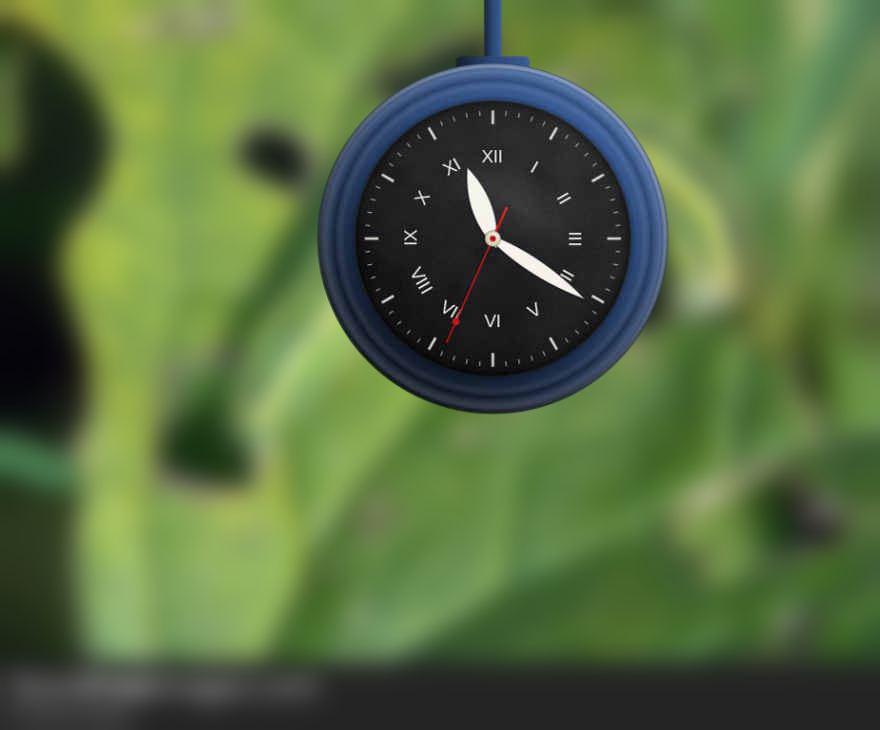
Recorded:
**11:20:34**
